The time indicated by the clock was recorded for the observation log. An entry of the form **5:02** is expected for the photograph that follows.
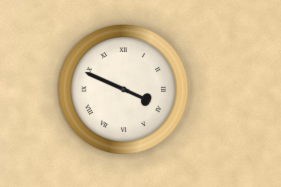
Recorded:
**3:49**
